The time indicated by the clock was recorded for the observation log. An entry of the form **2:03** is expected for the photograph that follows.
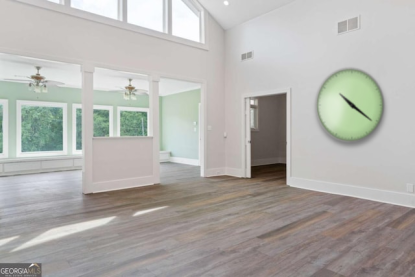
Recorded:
**10:21**
